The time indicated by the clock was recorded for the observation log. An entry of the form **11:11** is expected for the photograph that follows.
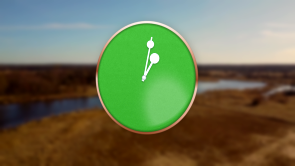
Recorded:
**1:02**
